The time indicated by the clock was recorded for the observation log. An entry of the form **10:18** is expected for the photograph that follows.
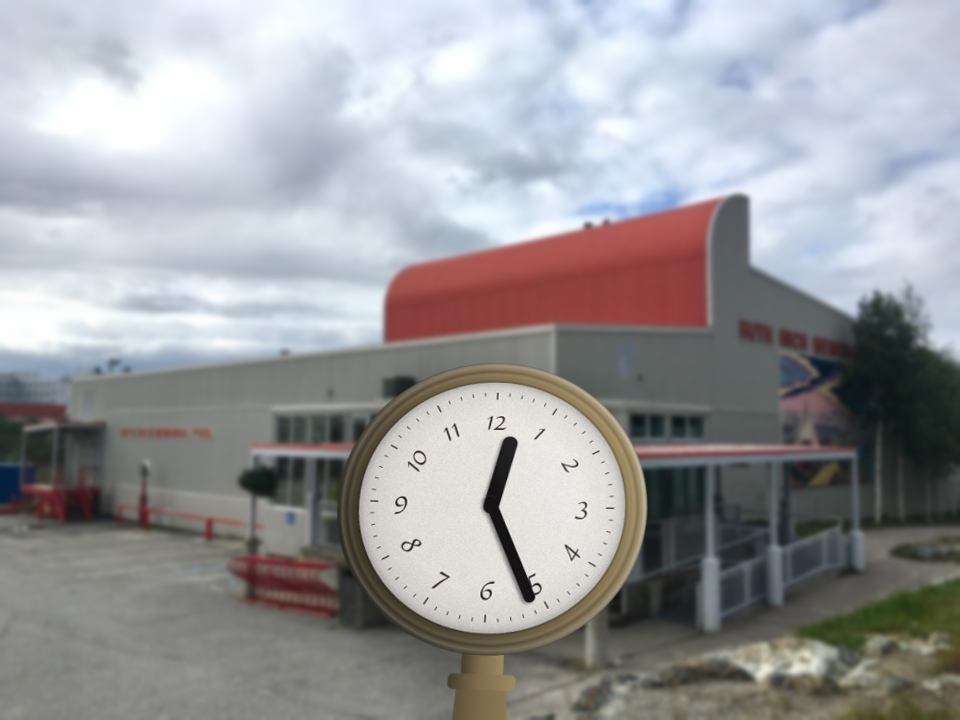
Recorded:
**12:26**
